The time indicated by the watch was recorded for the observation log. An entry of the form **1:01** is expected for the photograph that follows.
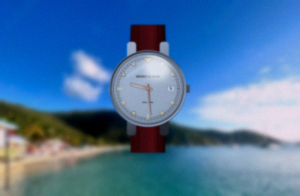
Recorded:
**9:29**
